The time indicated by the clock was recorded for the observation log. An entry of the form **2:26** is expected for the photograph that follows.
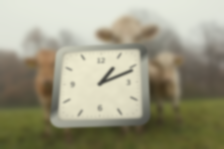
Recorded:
**1:11**
